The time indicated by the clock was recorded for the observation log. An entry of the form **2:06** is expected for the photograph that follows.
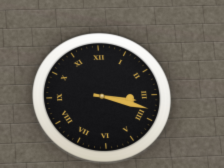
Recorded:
**3:18**
